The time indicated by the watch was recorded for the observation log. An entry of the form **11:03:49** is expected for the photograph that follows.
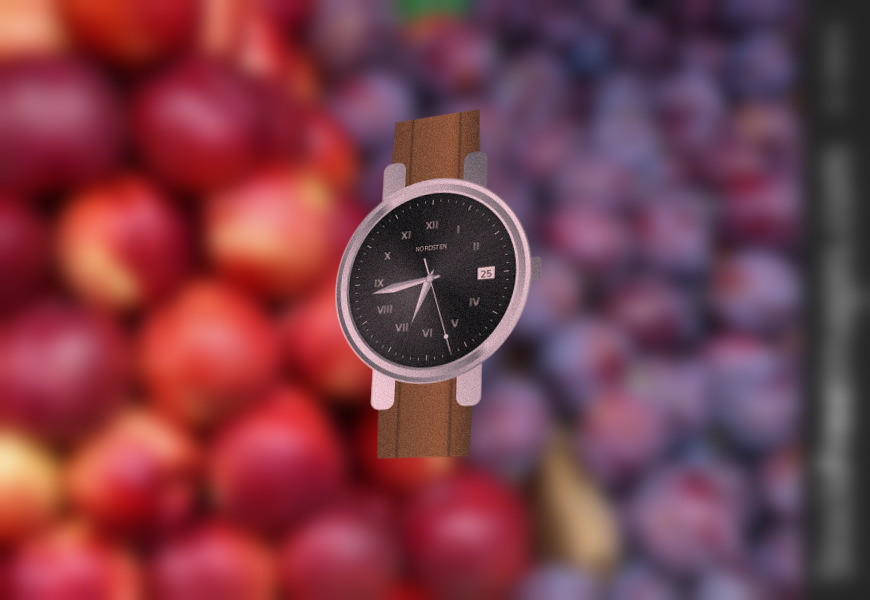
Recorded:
**6:43:27**
